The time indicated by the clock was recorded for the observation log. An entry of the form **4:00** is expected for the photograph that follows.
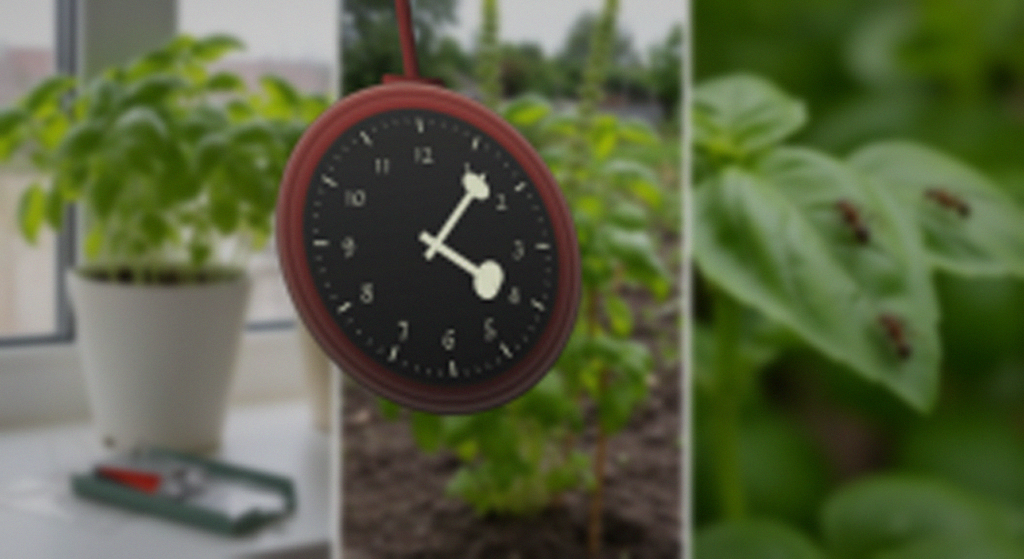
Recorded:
**4:07**
